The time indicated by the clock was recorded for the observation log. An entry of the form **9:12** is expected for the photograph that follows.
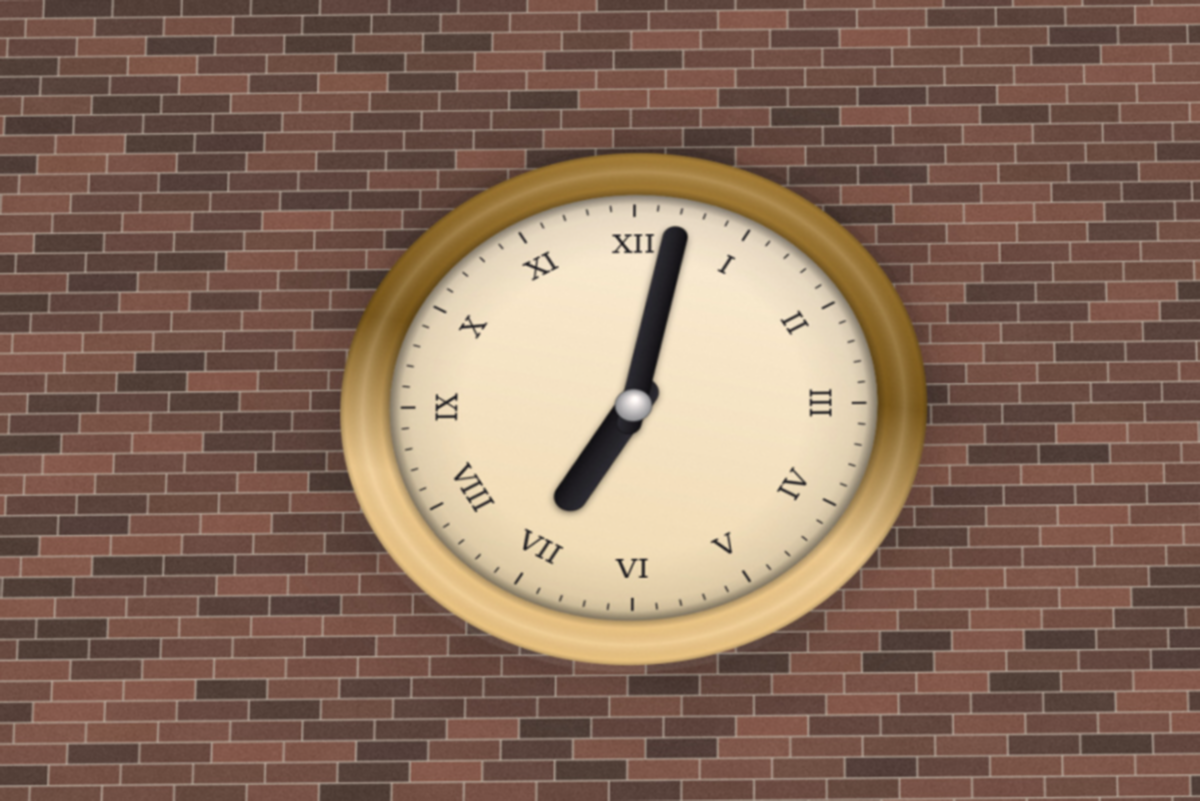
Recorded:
**7:02**
